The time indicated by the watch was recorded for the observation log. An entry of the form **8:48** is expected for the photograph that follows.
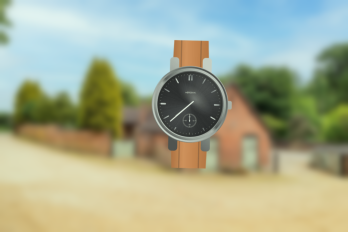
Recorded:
**7:38**
